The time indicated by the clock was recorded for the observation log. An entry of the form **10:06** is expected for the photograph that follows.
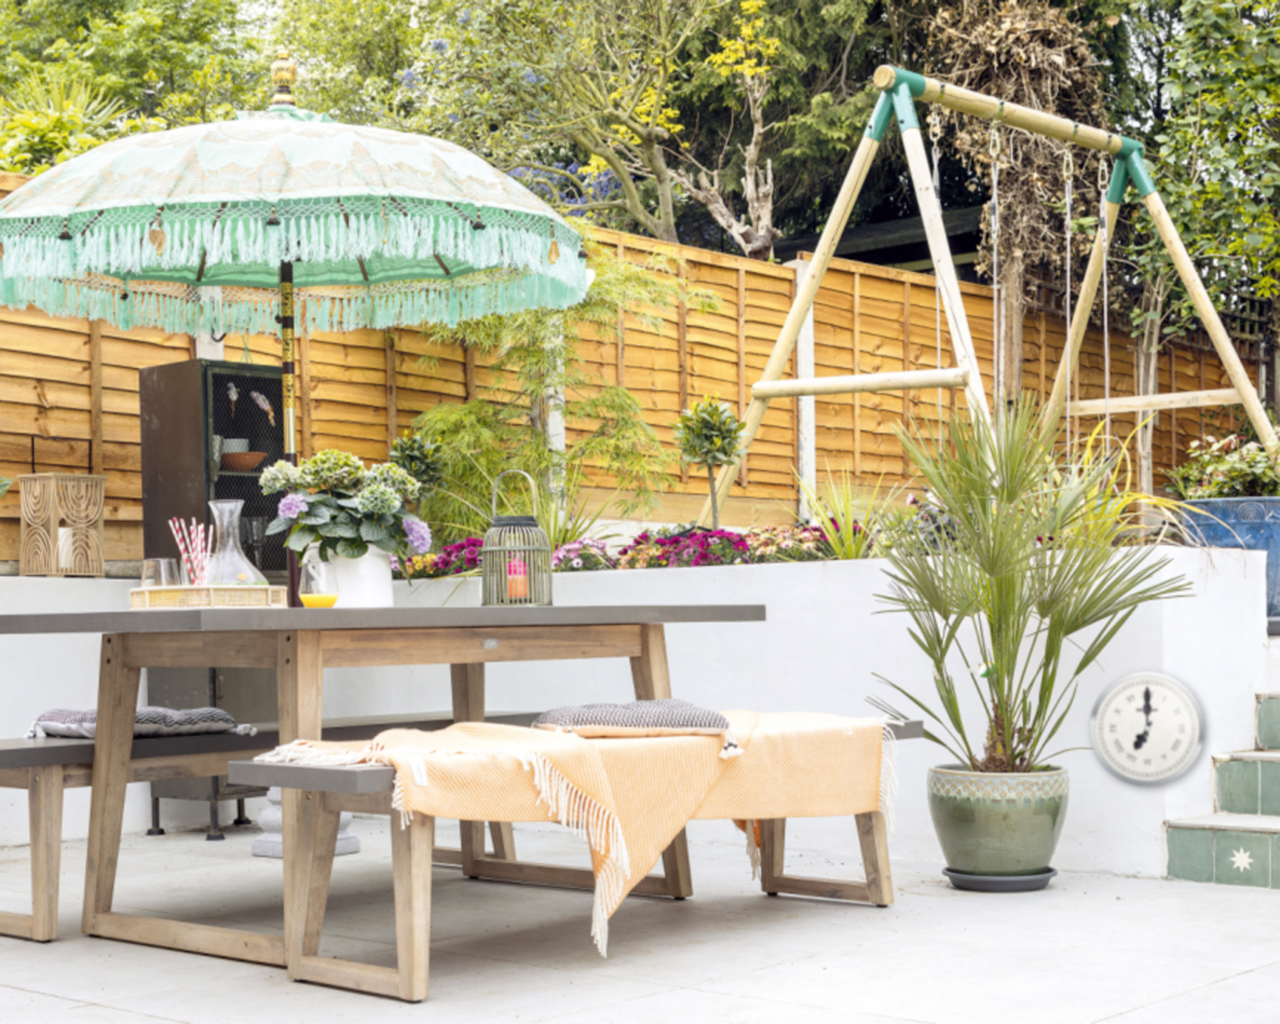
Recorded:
**7:00**
